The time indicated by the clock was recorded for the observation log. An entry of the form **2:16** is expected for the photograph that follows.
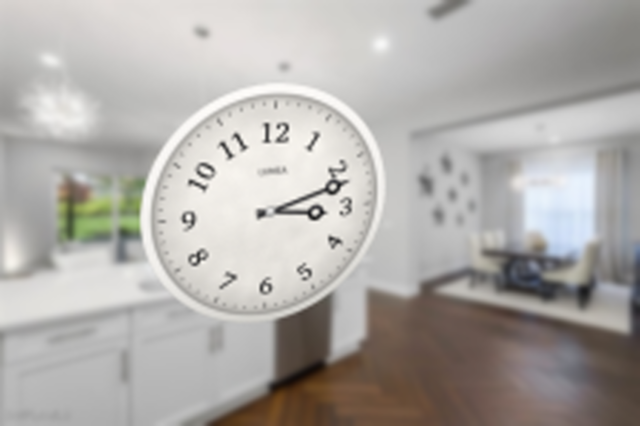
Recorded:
**3:12**
